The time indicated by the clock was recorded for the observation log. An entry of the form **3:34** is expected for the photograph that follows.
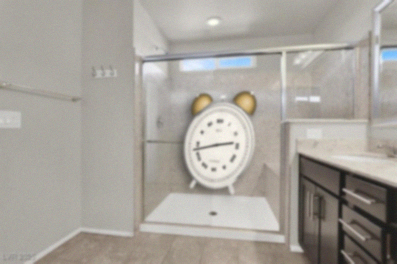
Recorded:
**2:43**
